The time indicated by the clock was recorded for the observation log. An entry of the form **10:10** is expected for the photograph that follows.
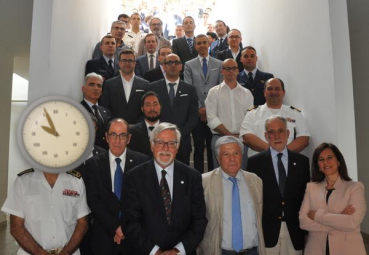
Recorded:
**9:56**
